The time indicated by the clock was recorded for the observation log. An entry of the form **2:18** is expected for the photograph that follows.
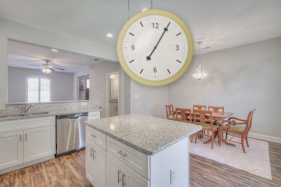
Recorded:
**7:05**
